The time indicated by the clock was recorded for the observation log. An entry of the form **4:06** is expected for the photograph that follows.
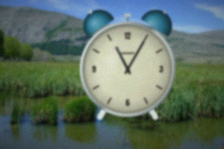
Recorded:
**11:05**
